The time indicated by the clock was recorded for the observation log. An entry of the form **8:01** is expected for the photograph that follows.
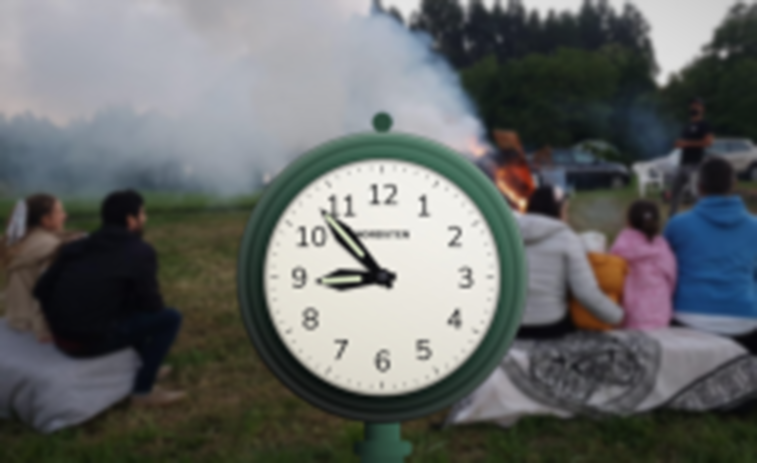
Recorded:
**8:53**
